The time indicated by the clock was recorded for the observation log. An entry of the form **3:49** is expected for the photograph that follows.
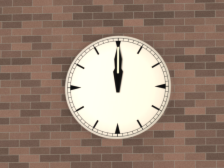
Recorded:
**12:00**
